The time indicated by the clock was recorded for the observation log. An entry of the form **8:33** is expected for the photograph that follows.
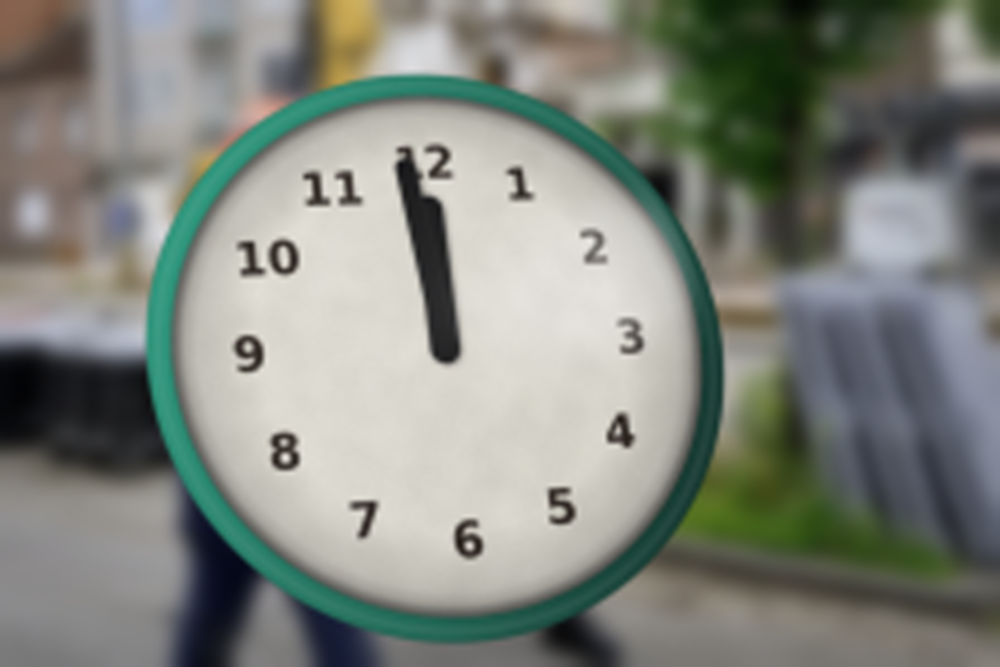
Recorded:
**11:59**
